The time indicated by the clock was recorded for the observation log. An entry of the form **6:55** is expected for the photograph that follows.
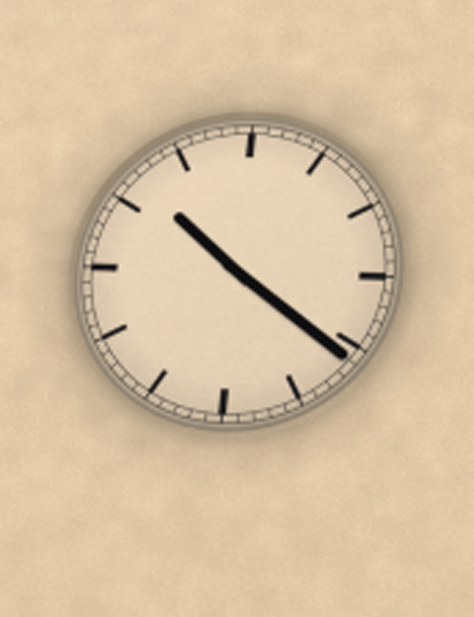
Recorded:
**10:21**
